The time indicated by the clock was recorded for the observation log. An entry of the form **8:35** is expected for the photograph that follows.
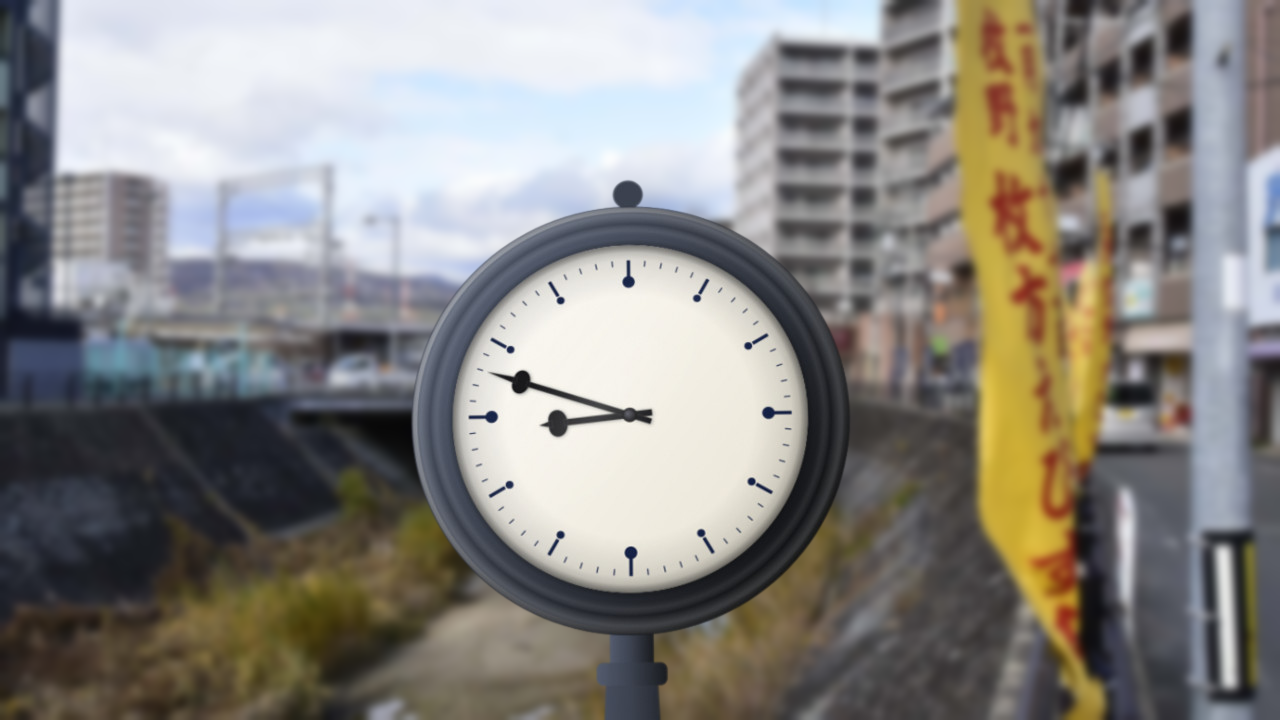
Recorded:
**8:48**
